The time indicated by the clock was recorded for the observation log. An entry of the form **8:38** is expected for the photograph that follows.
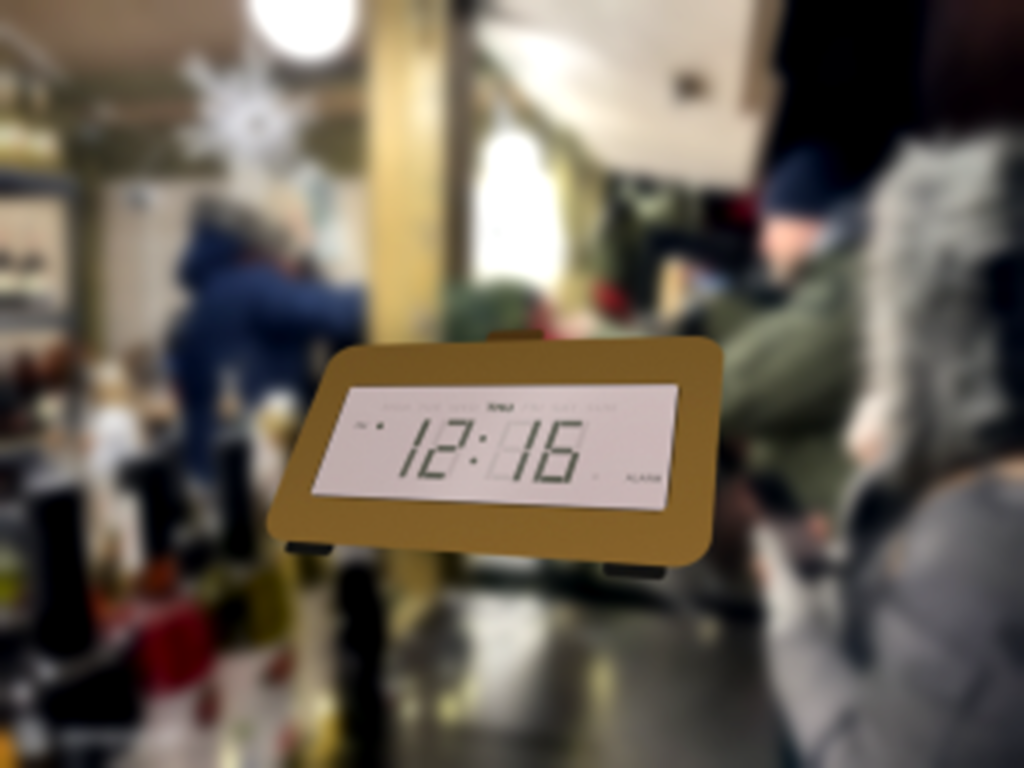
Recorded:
**12:16**
